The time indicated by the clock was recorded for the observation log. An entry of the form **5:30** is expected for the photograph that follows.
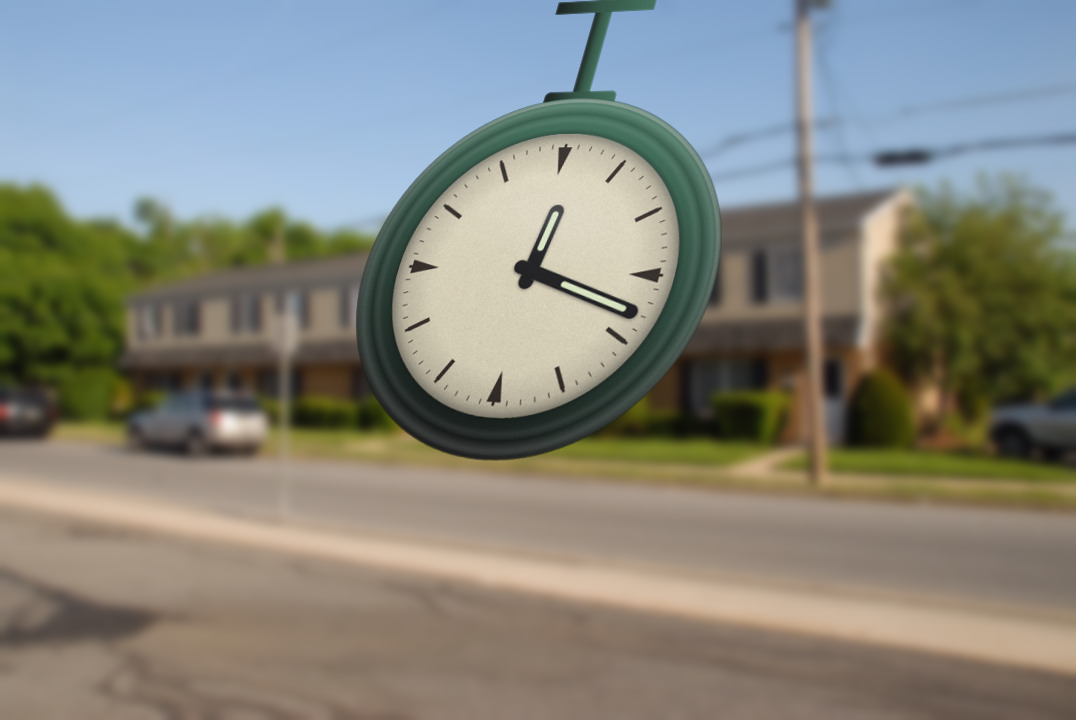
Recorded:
**12:18**
